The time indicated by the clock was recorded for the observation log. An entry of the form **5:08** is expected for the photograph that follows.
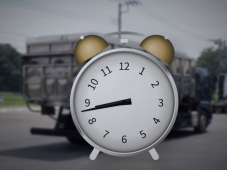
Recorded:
**8:43**
